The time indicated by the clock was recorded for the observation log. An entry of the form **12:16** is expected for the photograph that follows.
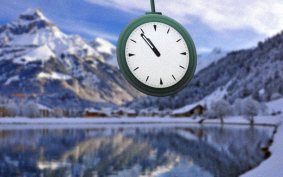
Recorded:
**10:54**
